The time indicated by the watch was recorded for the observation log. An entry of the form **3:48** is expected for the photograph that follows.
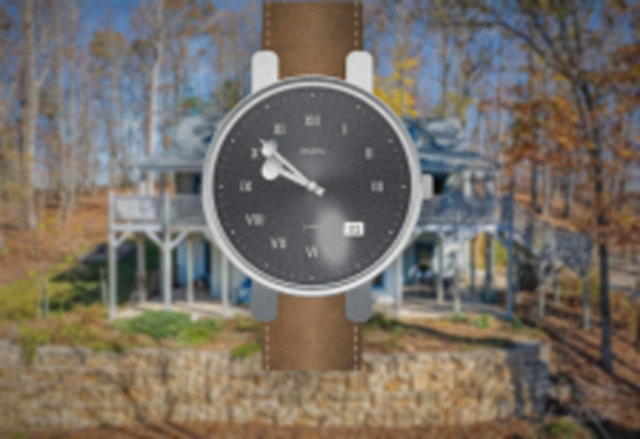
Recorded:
**9:52**
